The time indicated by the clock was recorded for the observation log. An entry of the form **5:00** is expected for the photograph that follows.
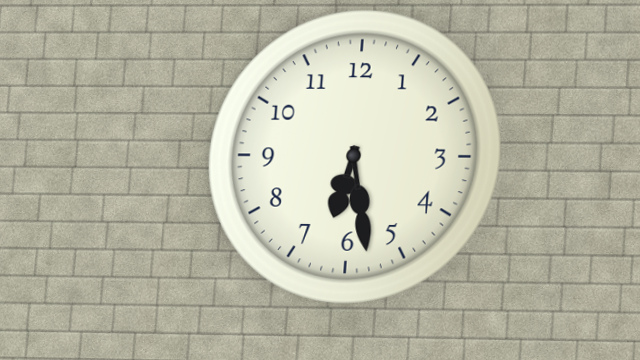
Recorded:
**6:28**
